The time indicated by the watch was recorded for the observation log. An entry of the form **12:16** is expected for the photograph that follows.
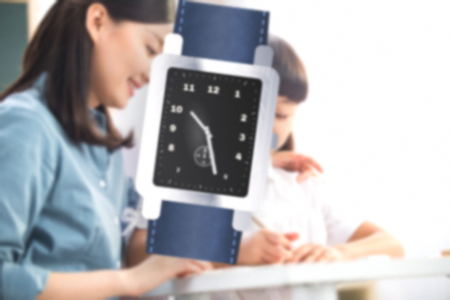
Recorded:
**10:27**
